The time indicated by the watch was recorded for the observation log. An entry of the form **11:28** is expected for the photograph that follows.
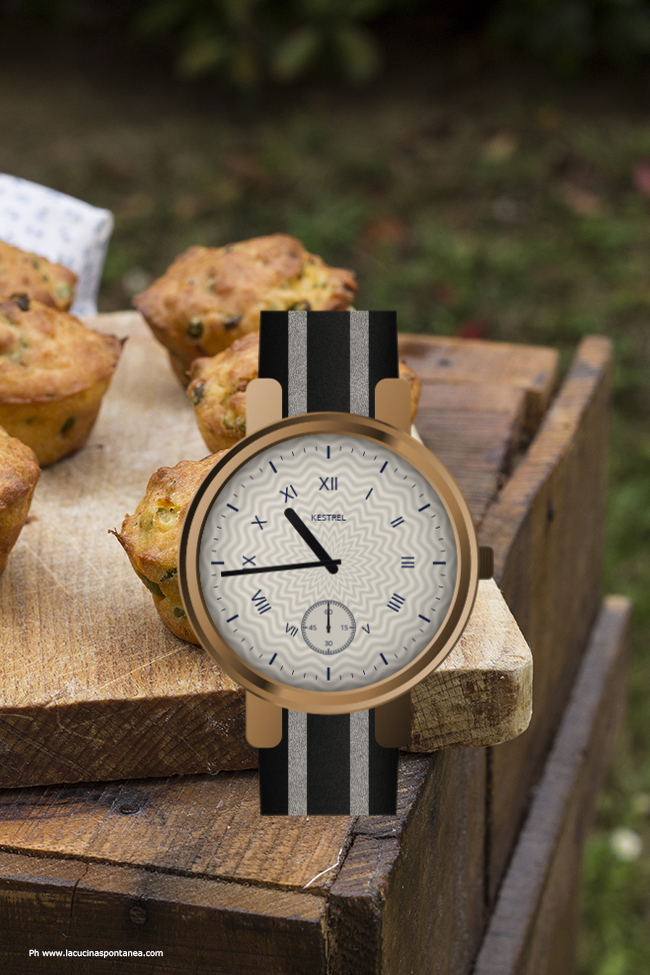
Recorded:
**10:44**
